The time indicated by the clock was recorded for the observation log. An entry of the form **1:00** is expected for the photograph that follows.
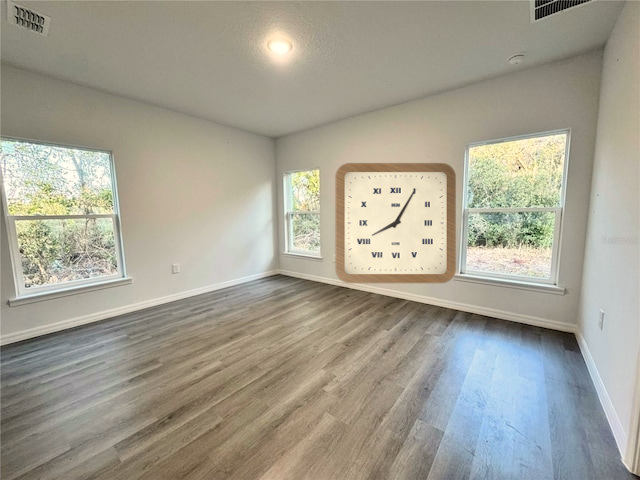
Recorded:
**8:05**
